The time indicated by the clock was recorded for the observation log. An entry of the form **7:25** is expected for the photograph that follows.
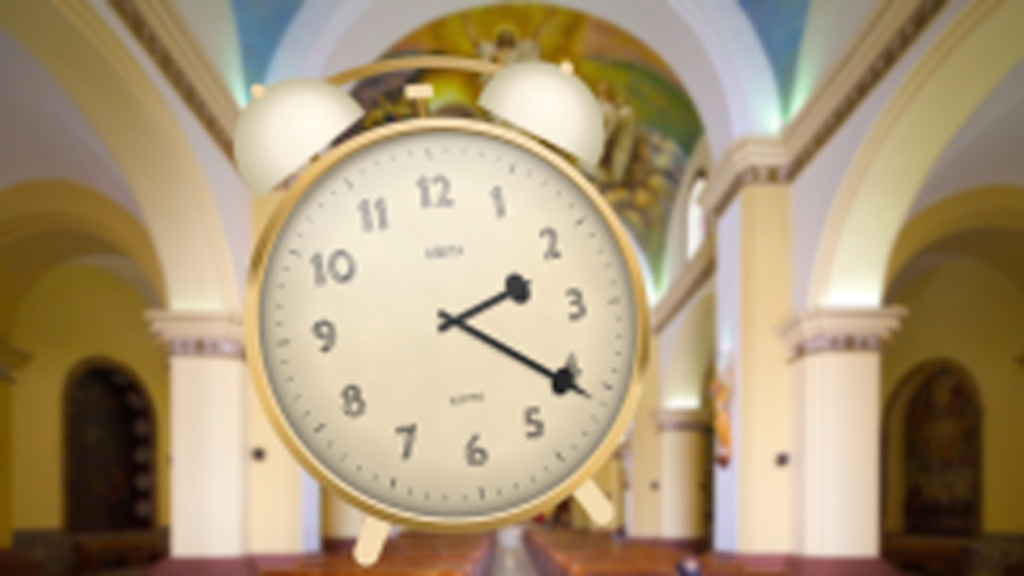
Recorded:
**2:21**
